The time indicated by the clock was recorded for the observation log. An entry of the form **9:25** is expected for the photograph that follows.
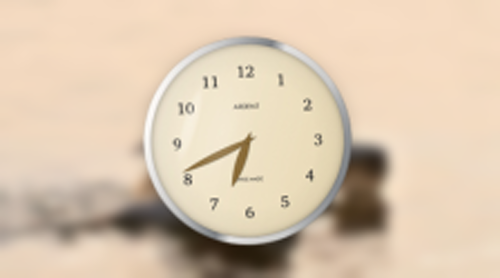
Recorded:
**6:41**
